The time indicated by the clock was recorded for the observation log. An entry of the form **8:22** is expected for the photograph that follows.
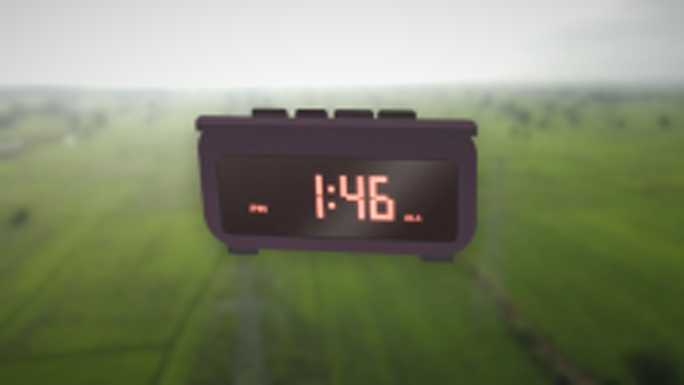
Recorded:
**1:46**
